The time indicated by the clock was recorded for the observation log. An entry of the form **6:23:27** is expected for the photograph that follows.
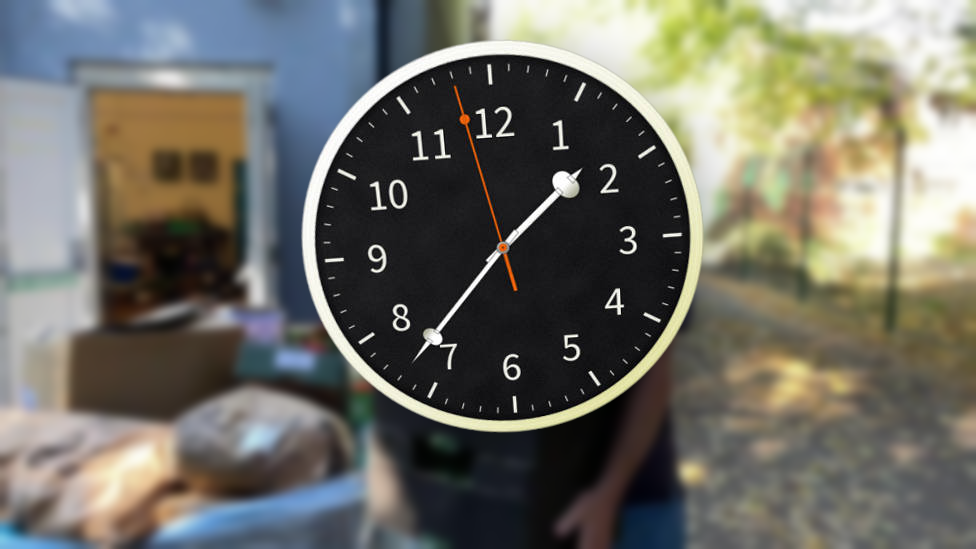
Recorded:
**1:36:58**
